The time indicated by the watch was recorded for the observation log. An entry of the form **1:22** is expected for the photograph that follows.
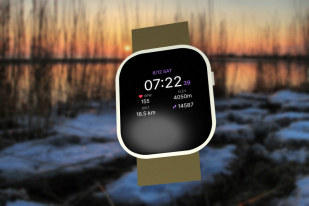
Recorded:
**7:22**
